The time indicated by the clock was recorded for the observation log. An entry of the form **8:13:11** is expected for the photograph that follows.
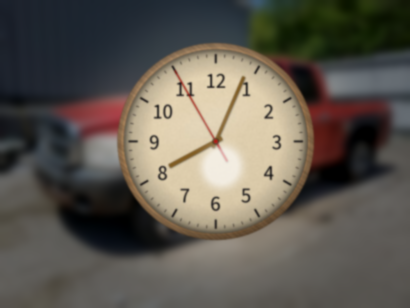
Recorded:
**8:03:55**
